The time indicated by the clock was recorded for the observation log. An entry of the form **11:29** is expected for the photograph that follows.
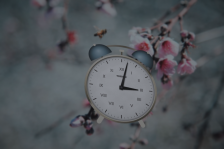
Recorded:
**3:02**
